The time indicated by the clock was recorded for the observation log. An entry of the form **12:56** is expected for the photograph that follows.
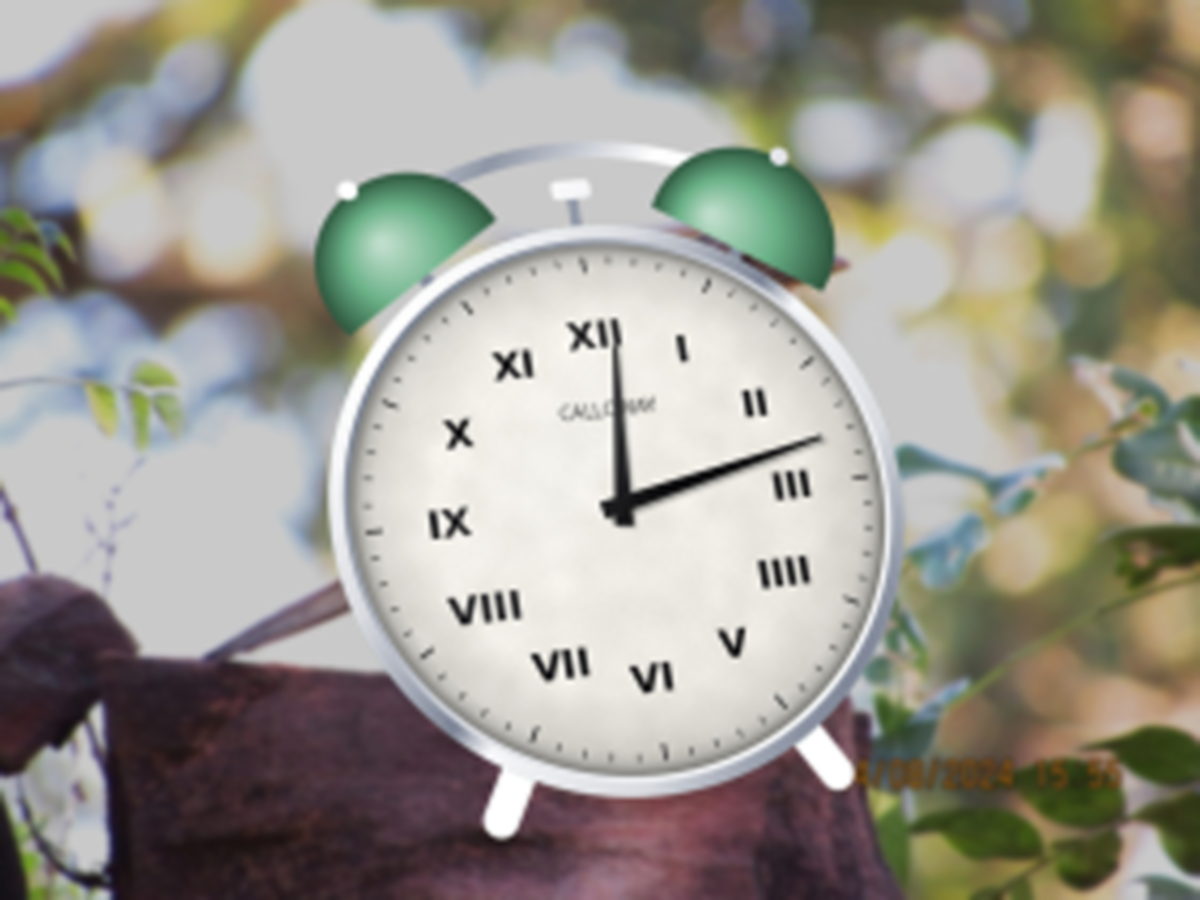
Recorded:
**12:13**
